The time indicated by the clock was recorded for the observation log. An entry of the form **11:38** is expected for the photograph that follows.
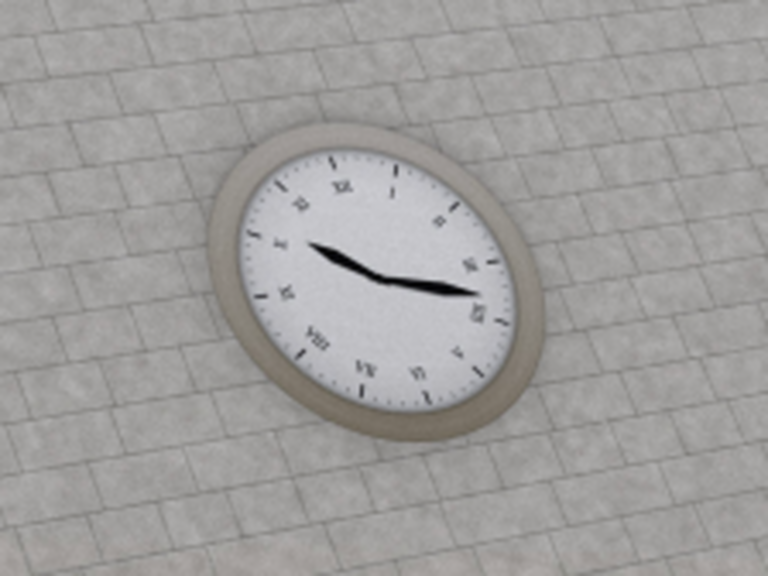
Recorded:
**10:18**
